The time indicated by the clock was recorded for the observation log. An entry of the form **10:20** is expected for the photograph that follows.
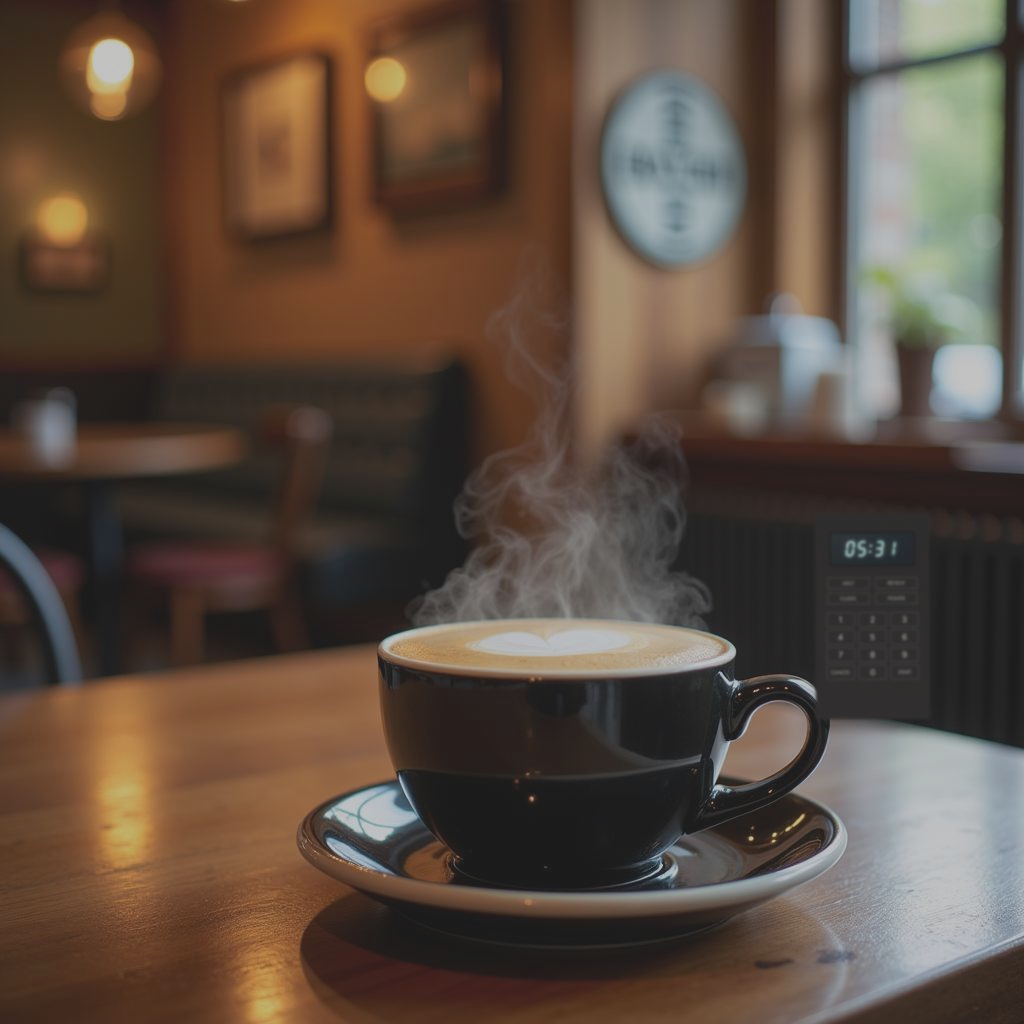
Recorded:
**5:31**
